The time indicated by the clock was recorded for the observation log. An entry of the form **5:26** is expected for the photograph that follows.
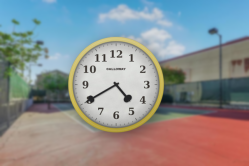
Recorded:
**4:40**
